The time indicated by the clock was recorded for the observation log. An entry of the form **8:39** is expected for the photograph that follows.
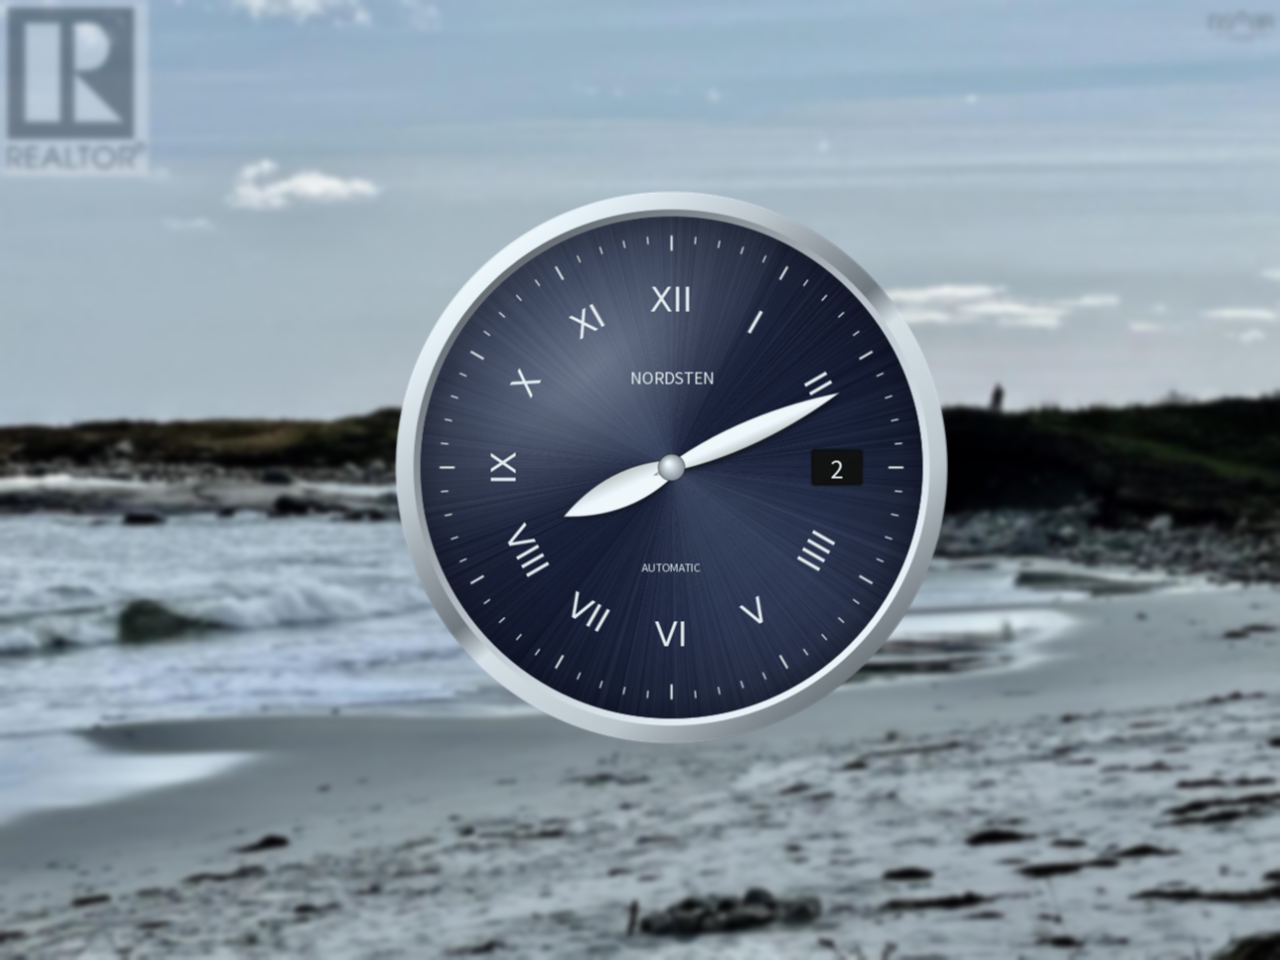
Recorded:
**8:11**
